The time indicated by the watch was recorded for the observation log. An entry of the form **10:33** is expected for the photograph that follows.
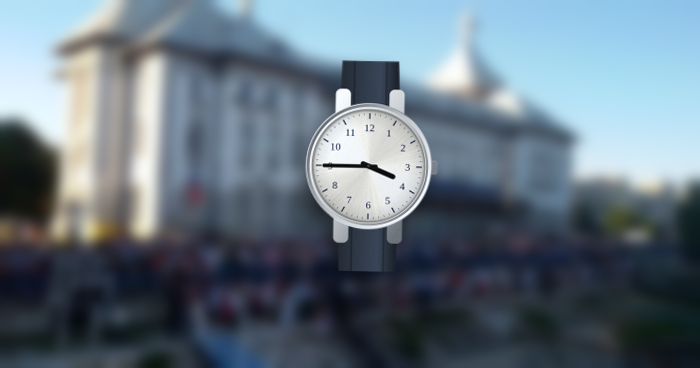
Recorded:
**3:45**
